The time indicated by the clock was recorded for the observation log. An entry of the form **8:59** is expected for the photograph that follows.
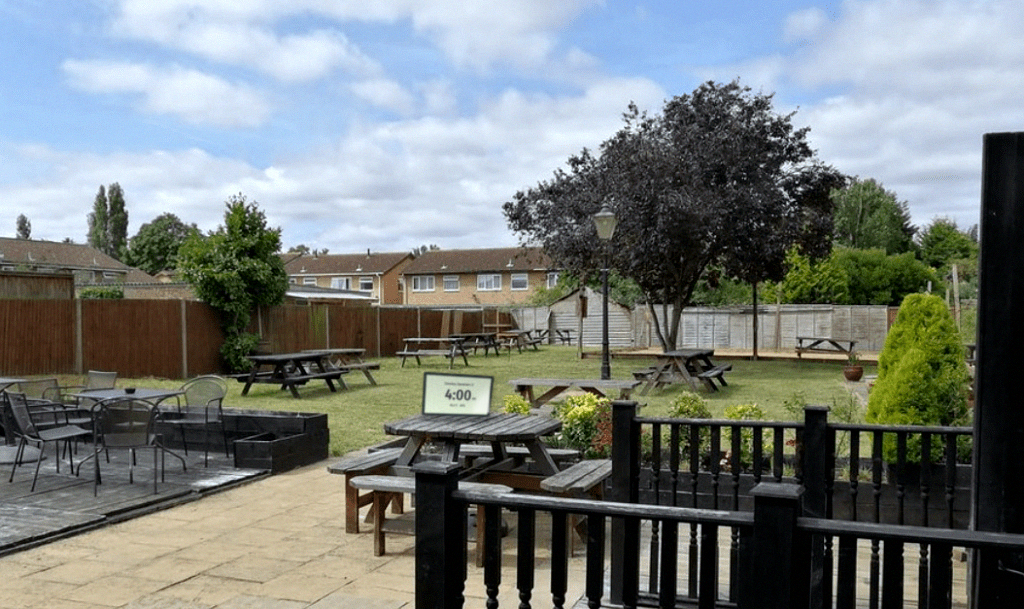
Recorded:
**4:00**
